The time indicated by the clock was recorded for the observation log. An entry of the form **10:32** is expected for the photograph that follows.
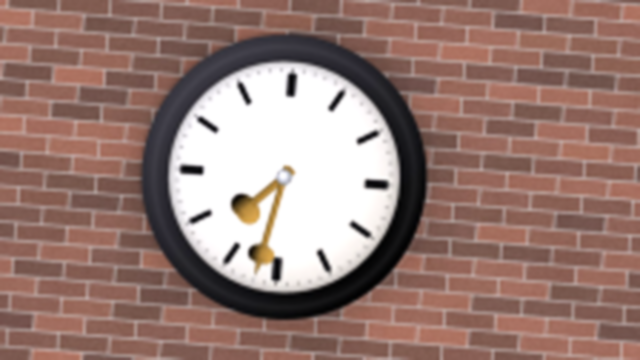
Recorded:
**7:32**
